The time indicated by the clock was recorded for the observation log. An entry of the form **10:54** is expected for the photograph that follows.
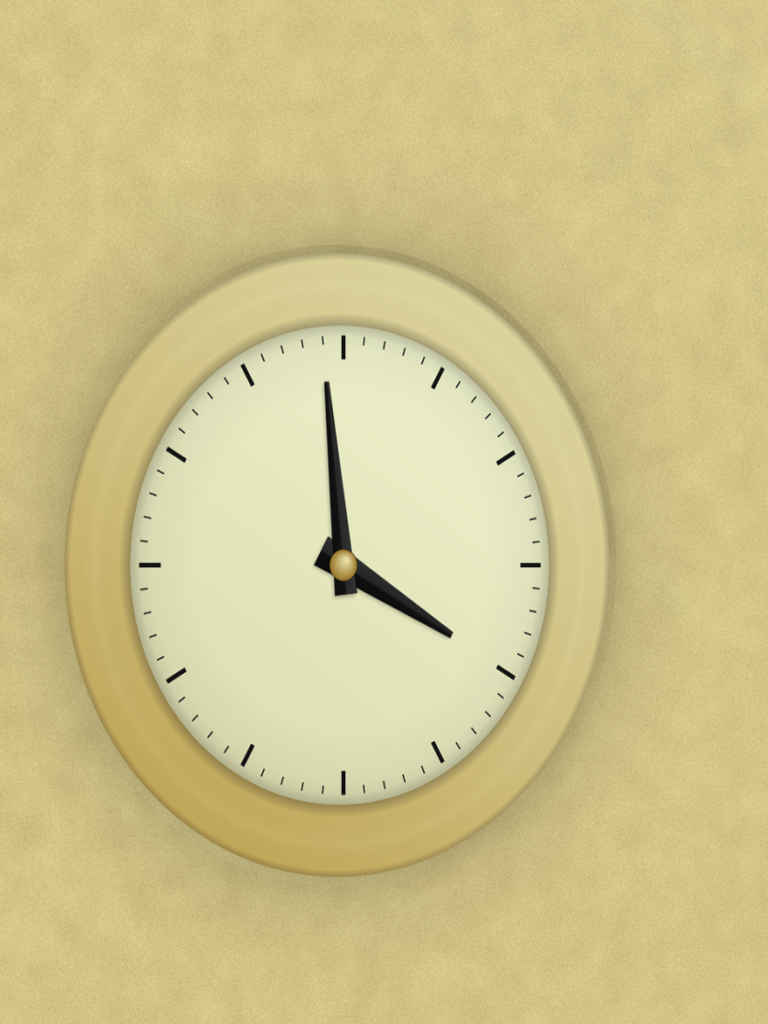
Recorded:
**3:59**
